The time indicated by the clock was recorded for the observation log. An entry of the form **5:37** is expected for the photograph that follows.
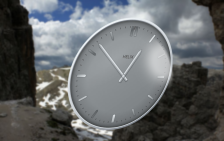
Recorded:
**12:52**
